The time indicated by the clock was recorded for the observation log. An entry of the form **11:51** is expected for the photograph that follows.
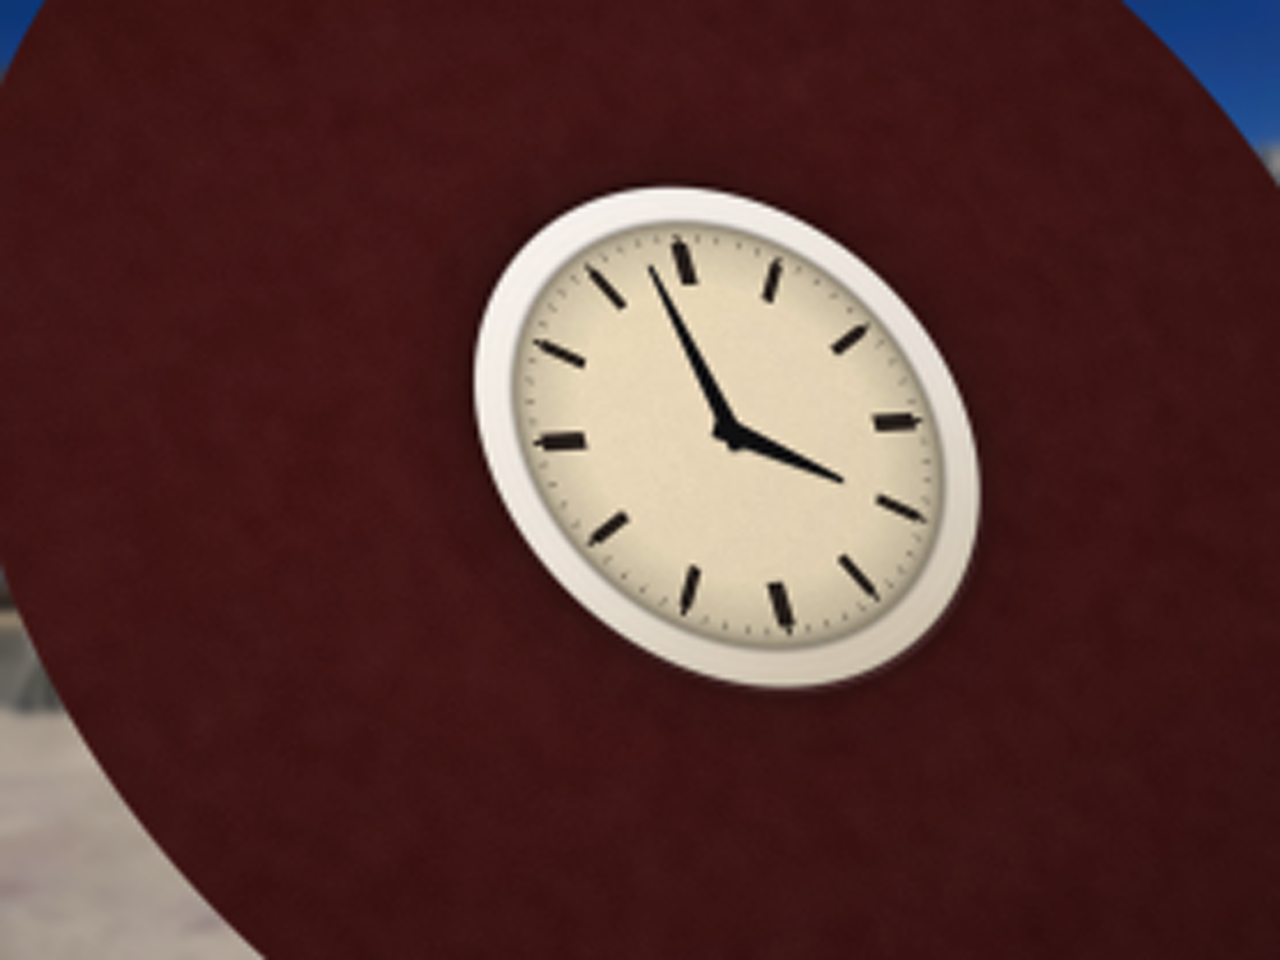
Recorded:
**3:58**
